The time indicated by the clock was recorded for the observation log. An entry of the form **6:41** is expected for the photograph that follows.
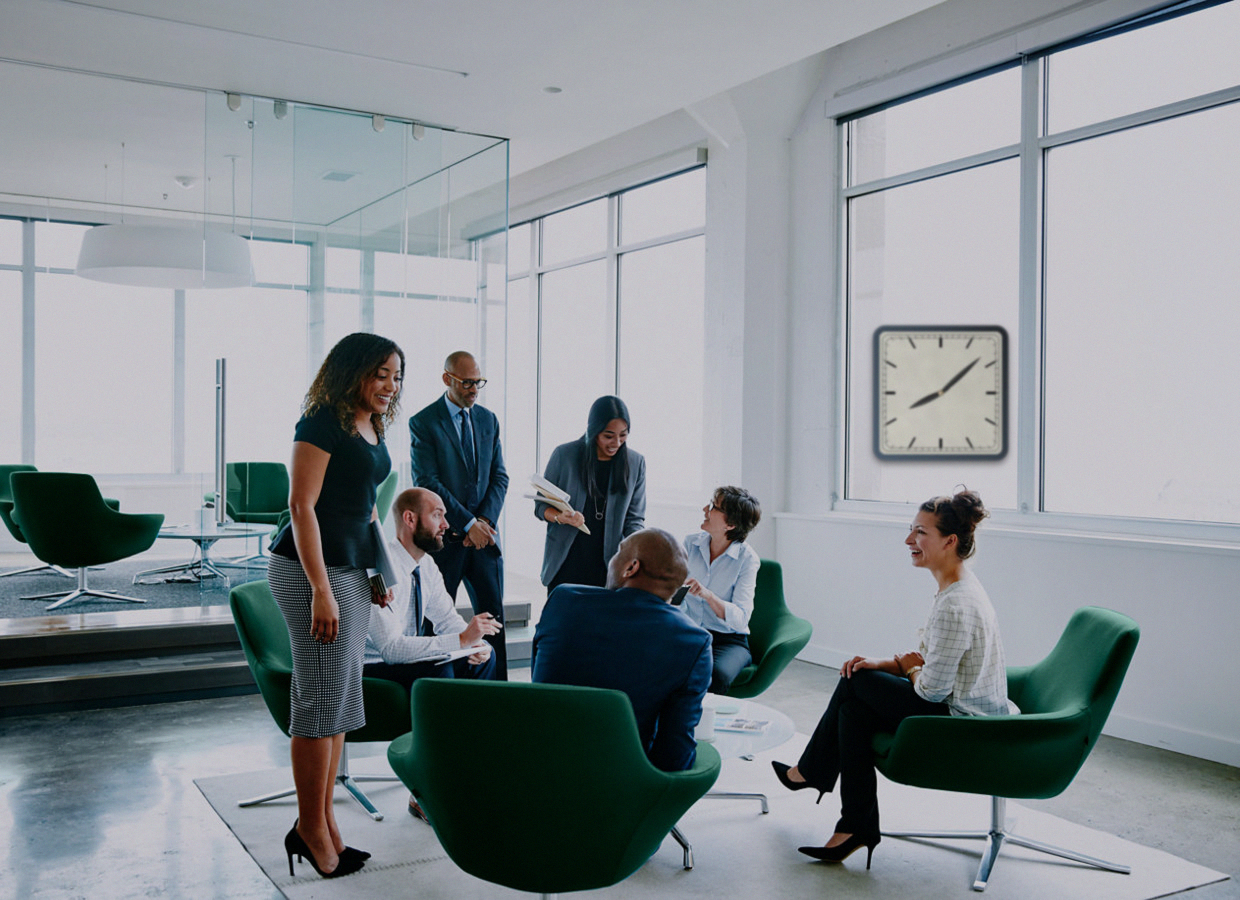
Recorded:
**8:08**
